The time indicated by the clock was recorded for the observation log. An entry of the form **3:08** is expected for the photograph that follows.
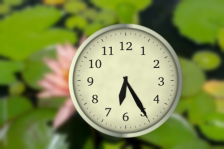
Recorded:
**6:25**
